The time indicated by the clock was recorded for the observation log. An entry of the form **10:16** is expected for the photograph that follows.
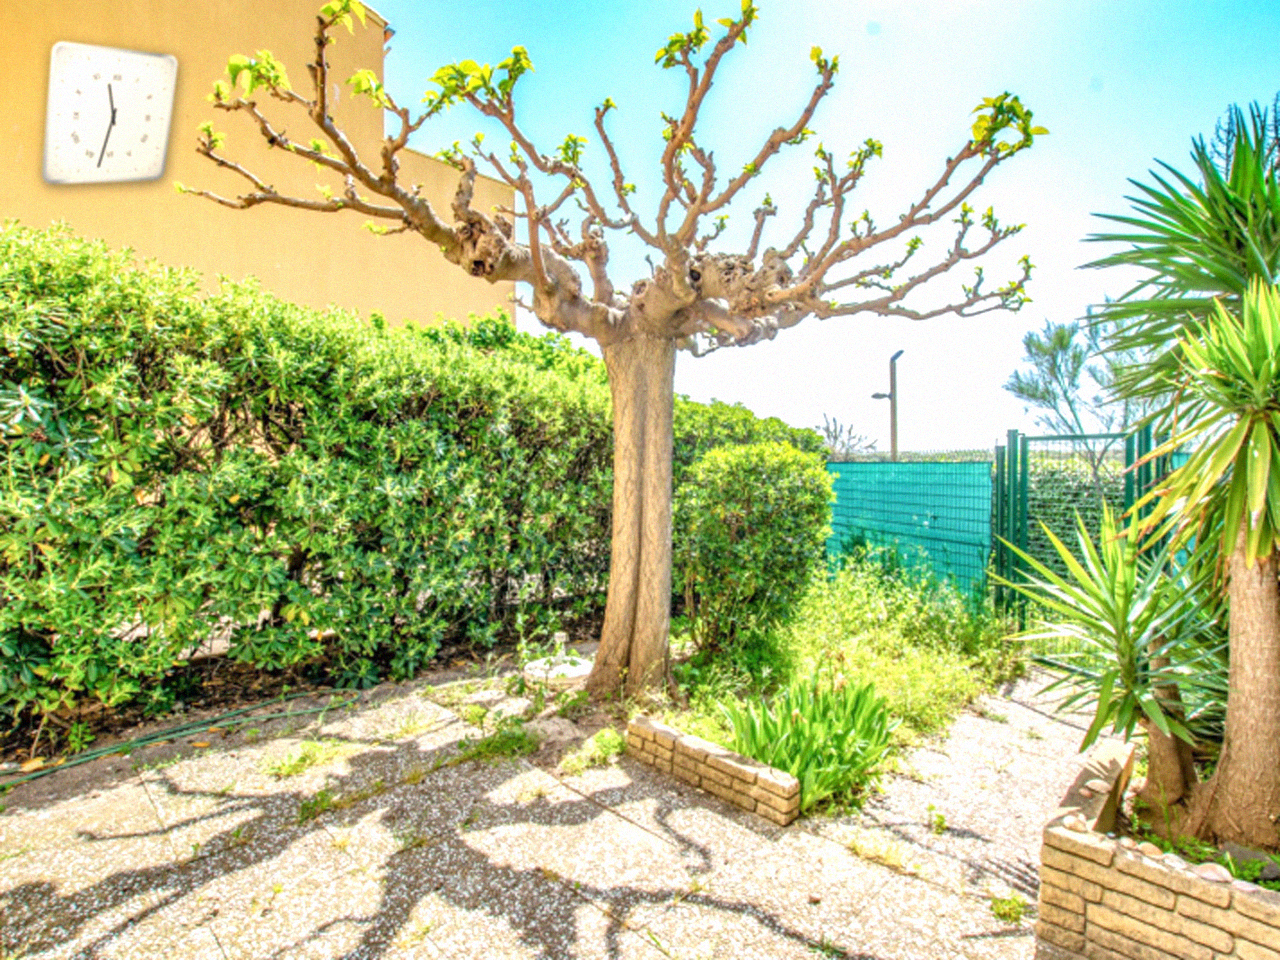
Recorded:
**11:32**
